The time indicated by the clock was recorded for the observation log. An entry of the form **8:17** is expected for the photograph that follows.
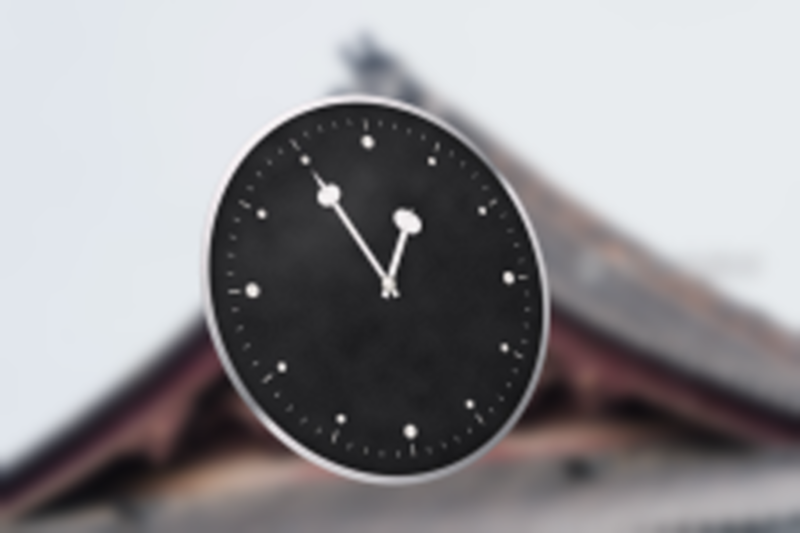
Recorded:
**12:55**
